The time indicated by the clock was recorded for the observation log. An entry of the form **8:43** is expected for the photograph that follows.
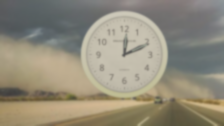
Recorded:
**12:11**
